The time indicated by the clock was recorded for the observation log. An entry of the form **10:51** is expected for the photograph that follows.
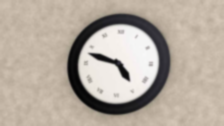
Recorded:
**4:48**
